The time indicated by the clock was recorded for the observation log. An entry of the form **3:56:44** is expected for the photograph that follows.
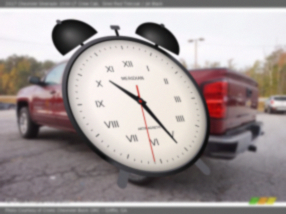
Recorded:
**10:25:31**
